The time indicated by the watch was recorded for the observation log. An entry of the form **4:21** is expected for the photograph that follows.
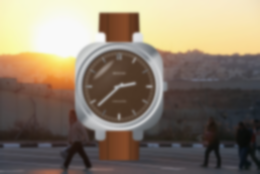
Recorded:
**2:38**
